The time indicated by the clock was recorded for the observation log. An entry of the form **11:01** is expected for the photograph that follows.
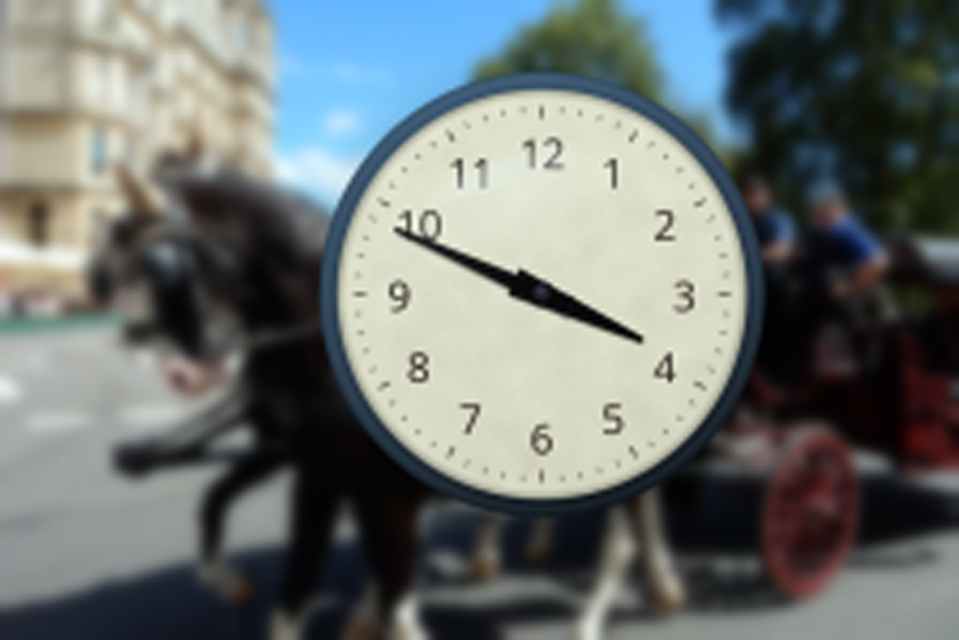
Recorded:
**3:49**
